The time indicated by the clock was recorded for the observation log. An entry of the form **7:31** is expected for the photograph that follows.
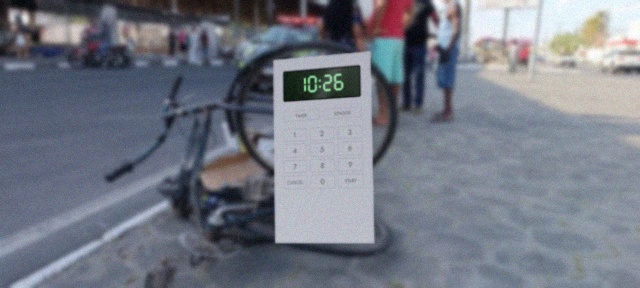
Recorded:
**10:26**
